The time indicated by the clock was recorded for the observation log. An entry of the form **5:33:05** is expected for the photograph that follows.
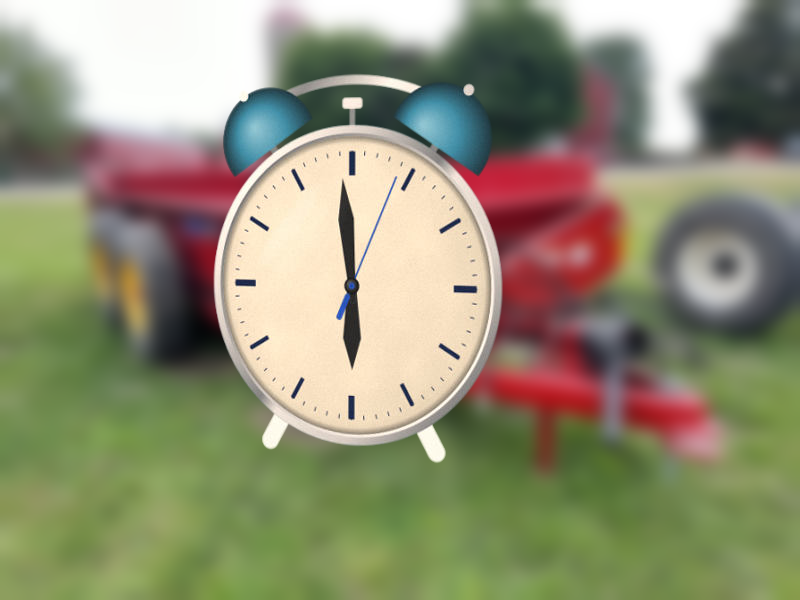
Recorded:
**5:59:04**
